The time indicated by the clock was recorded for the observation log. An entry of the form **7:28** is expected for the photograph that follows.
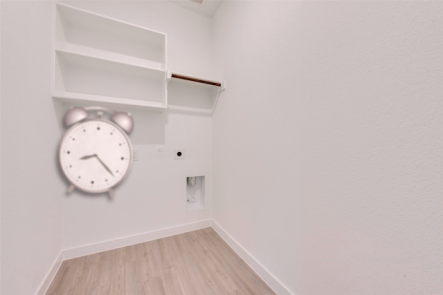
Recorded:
**8:22**
